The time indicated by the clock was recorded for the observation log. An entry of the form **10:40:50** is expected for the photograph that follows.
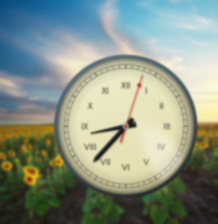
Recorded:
**8:37:03**
